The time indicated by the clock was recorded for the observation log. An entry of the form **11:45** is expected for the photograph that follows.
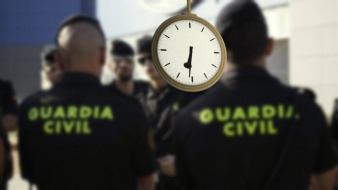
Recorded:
**6:31**
